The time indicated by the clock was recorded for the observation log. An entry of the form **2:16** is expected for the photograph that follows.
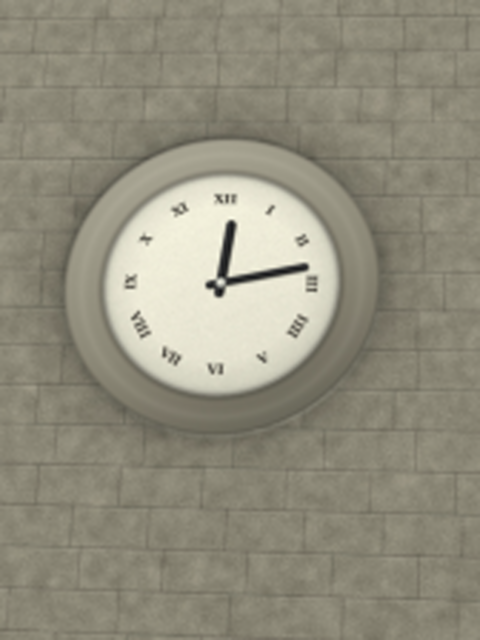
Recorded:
**12:13**
